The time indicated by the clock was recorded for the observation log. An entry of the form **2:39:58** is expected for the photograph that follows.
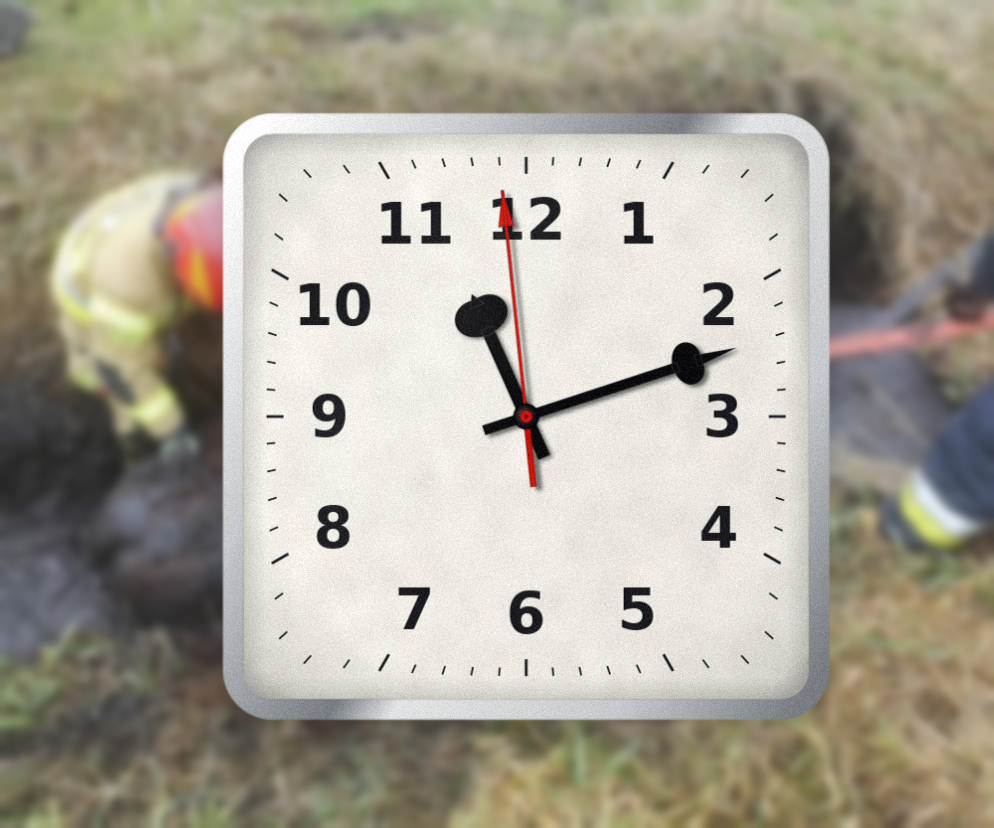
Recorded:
**11:11:59**
